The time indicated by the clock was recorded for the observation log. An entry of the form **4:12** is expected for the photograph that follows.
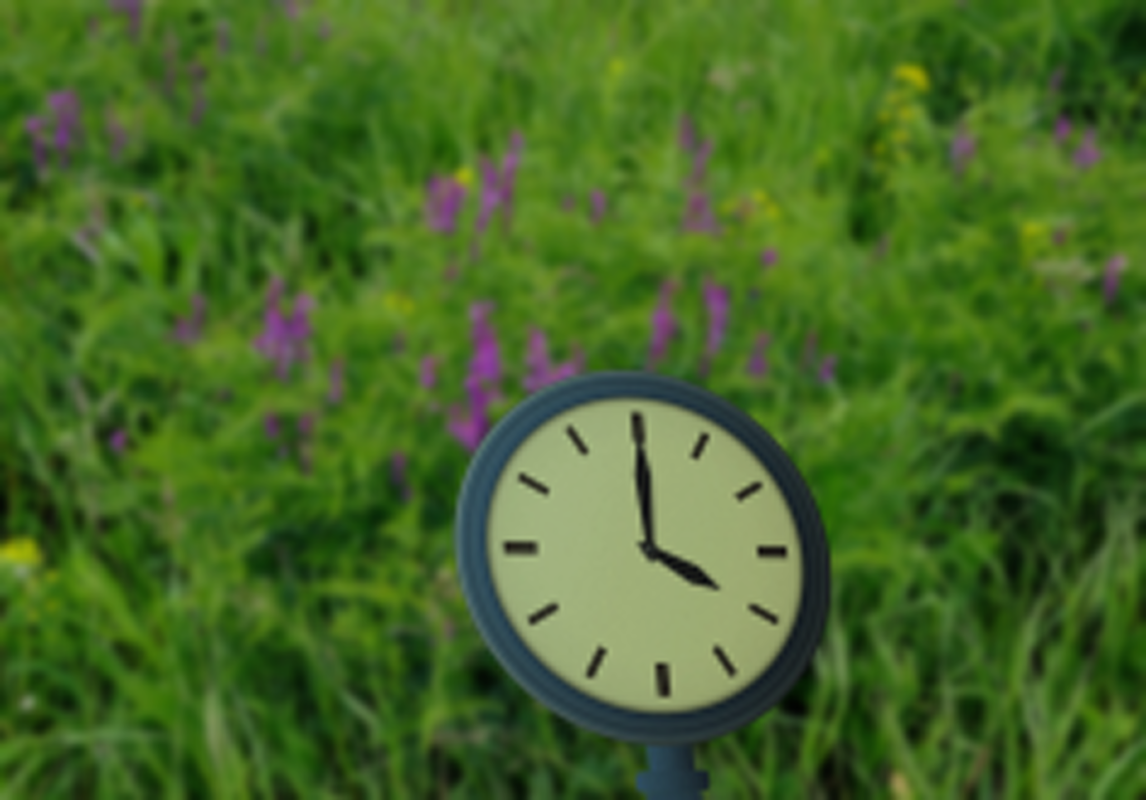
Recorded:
**4:00**
